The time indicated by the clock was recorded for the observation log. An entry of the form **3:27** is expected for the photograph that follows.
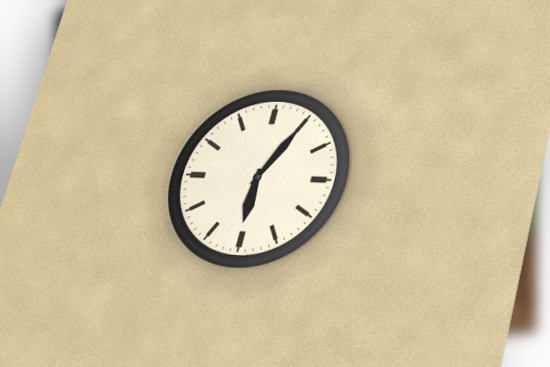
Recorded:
**6:05**
